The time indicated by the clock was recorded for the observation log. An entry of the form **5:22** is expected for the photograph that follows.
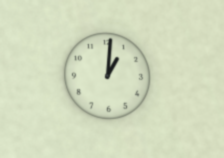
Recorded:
**1:01**
